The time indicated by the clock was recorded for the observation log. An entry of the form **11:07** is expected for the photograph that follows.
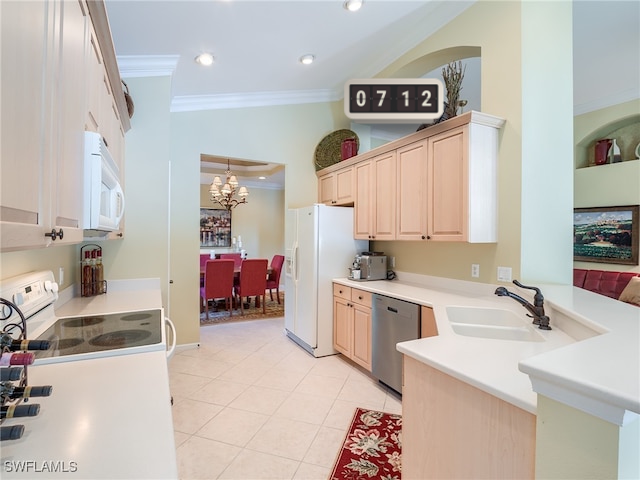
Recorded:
**7:12**
